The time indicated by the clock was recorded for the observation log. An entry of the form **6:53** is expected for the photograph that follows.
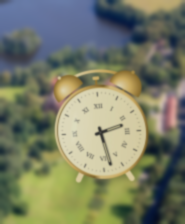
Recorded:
**2:28**
